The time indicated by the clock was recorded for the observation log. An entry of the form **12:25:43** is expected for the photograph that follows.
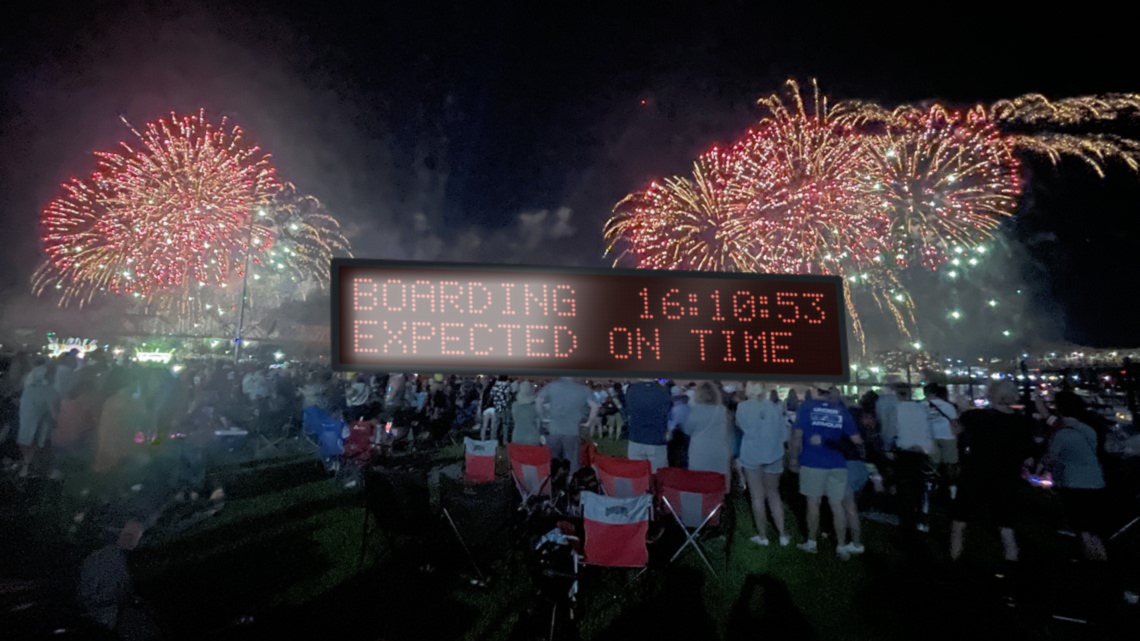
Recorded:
**16:10:53**
